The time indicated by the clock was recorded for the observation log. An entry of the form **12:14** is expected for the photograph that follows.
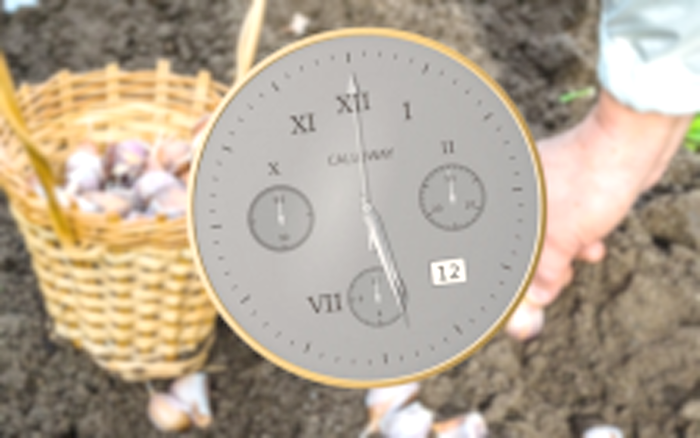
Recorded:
**5:28**
